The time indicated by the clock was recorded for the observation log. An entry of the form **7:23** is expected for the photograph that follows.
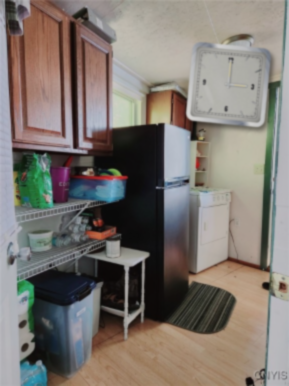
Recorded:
**3:00**
